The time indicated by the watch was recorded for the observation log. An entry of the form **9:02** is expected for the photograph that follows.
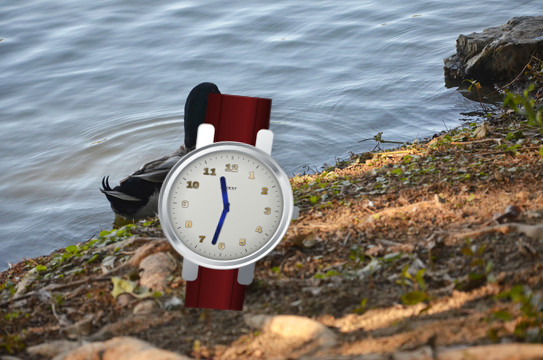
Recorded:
**11:32**
